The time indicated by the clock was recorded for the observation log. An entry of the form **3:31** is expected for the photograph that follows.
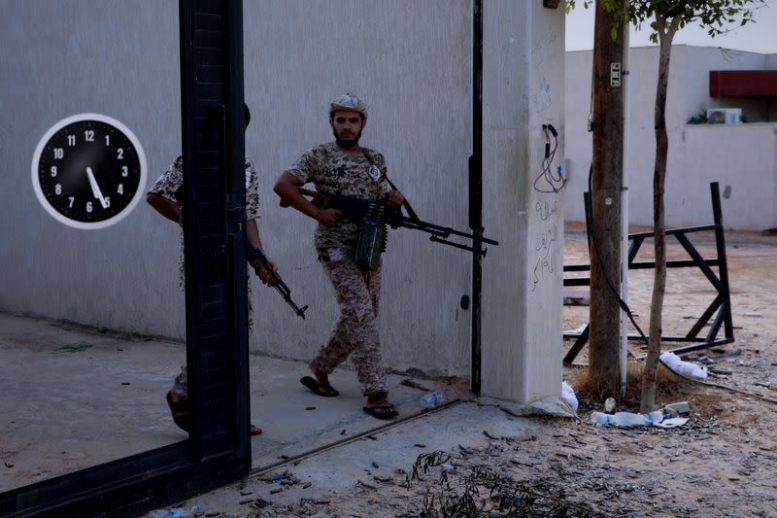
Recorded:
**5:26**
